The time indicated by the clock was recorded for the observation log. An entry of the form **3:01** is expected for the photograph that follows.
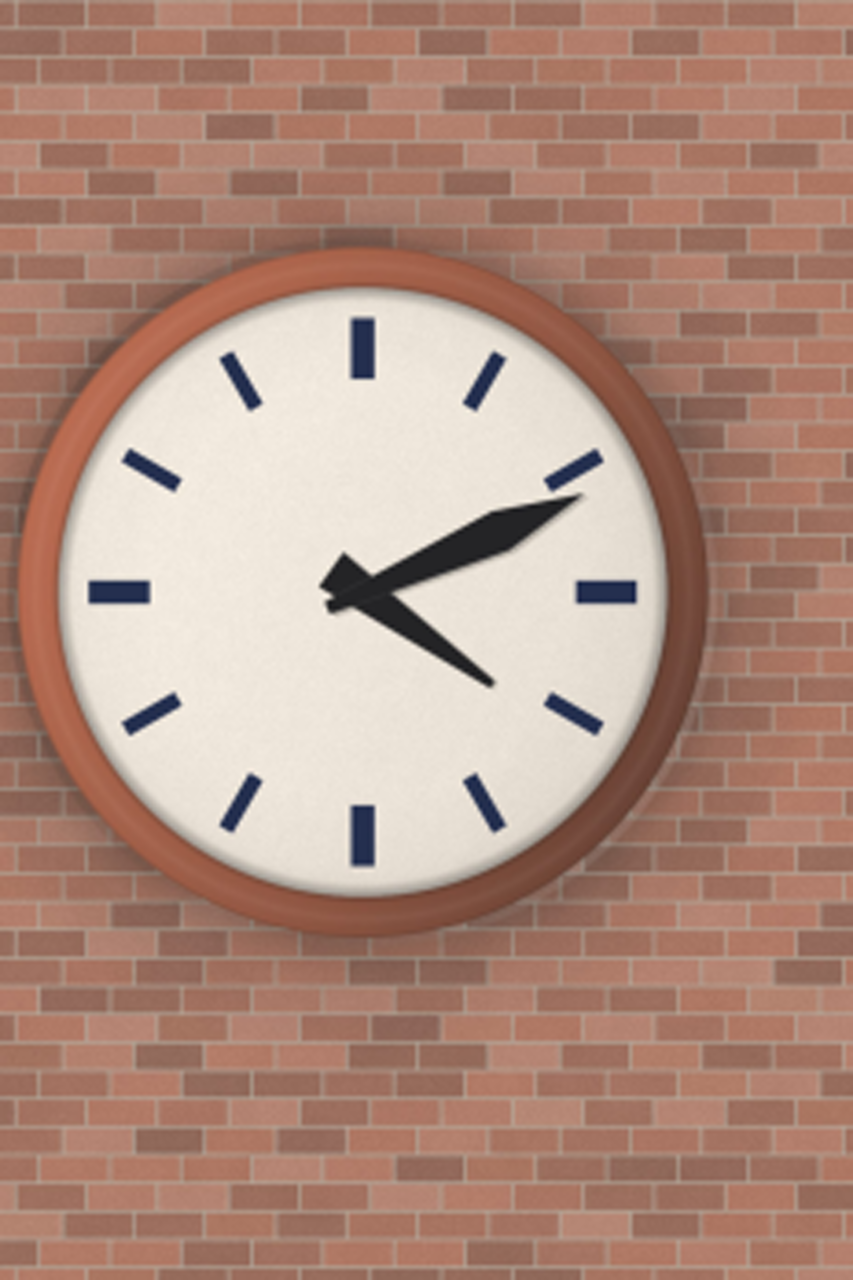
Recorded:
**4:11**
